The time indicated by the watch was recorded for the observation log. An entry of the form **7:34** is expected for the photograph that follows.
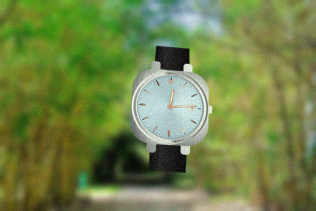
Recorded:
**12:14**
